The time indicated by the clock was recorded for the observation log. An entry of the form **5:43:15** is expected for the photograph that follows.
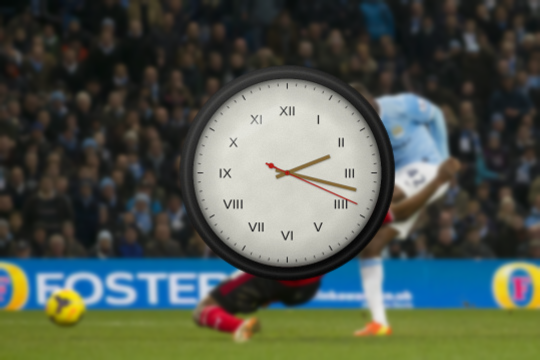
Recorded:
**2:17:19**
